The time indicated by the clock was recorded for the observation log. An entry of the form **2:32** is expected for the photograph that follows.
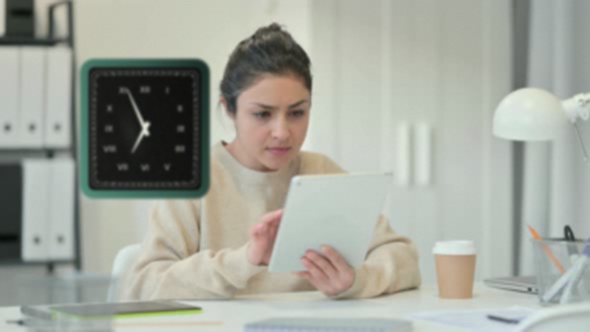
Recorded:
**6:56**
